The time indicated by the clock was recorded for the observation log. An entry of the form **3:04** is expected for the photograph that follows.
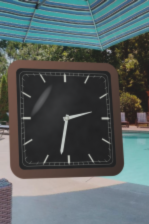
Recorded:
**2:32**
